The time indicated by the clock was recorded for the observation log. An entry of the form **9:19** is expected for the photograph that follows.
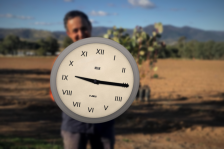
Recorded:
**9:15**
